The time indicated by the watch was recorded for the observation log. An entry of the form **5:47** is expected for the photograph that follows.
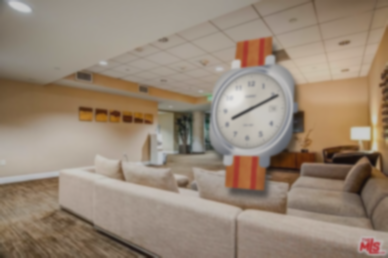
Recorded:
**8:11**
